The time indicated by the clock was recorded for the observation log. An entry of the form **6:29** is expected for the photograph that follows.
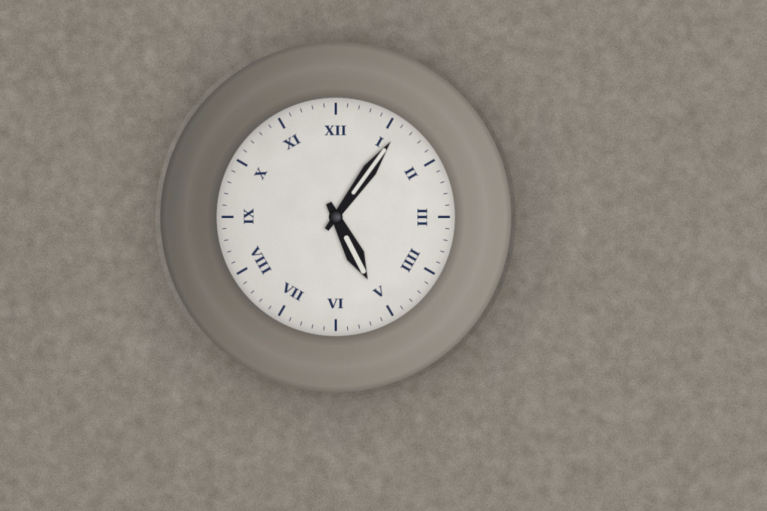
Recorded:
**5:06**
